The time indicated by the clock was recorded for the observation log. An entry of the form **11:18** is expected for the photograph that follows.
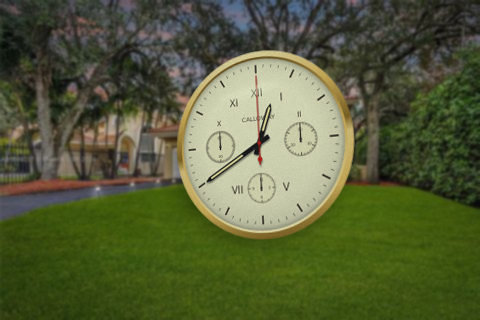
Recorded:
**12:40**
